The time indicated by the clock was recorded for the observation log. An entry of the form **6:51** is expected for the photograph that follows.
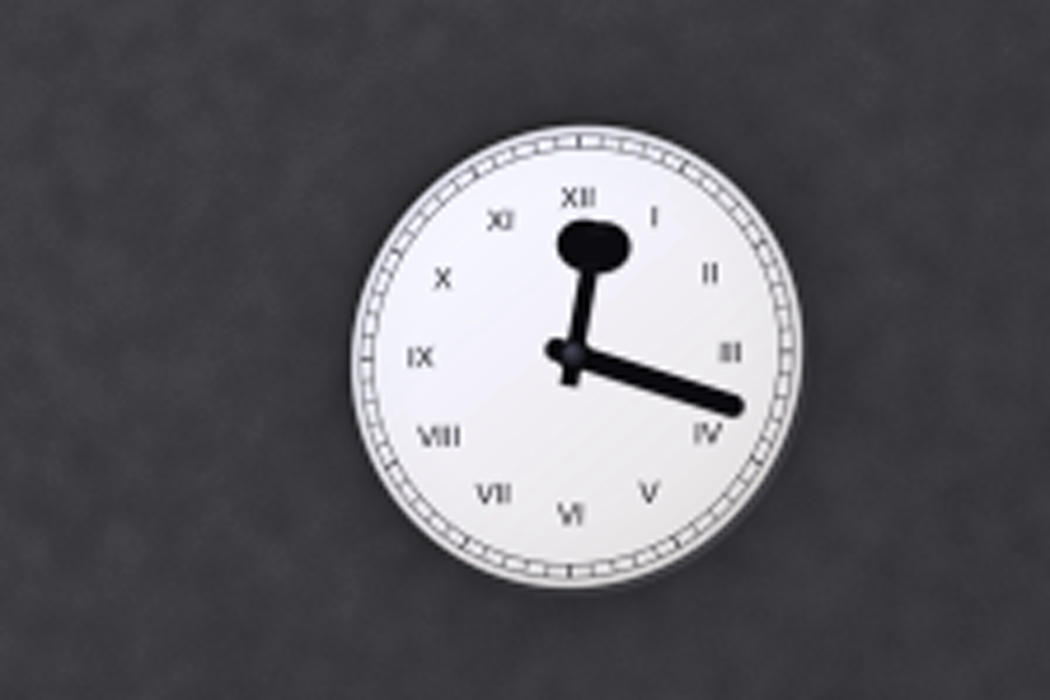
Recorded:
**12:18**
